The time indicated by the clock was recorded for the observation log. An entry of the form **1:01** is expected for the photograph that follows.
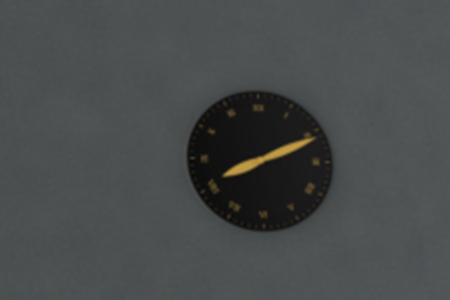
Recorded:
**8:11**
